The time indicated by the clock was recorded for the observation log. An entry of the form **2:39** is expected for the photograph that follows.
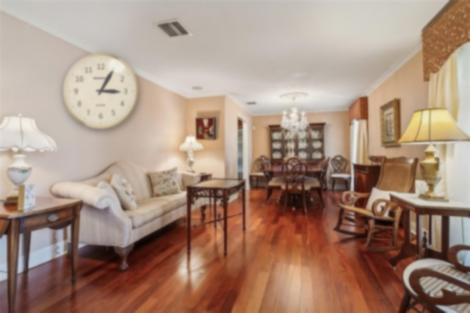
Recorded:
**3:05**
